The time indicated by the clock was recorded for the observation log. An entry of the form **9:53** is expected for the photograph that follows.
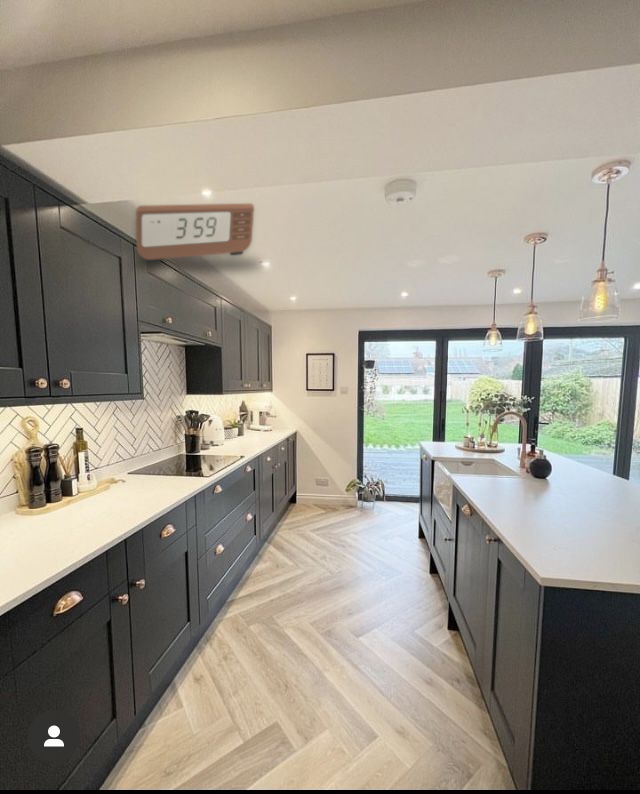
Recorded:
**3:59**
